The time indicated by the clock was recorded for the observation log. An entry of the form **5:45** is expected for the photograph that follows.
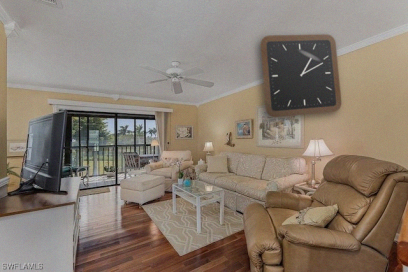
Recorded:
**1:11**
